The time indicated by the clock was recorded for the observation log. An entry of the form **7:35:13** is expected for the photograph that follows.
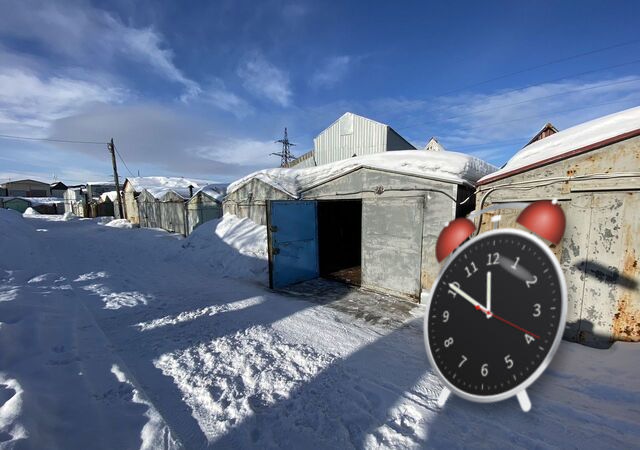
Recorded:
**11:50:19**
